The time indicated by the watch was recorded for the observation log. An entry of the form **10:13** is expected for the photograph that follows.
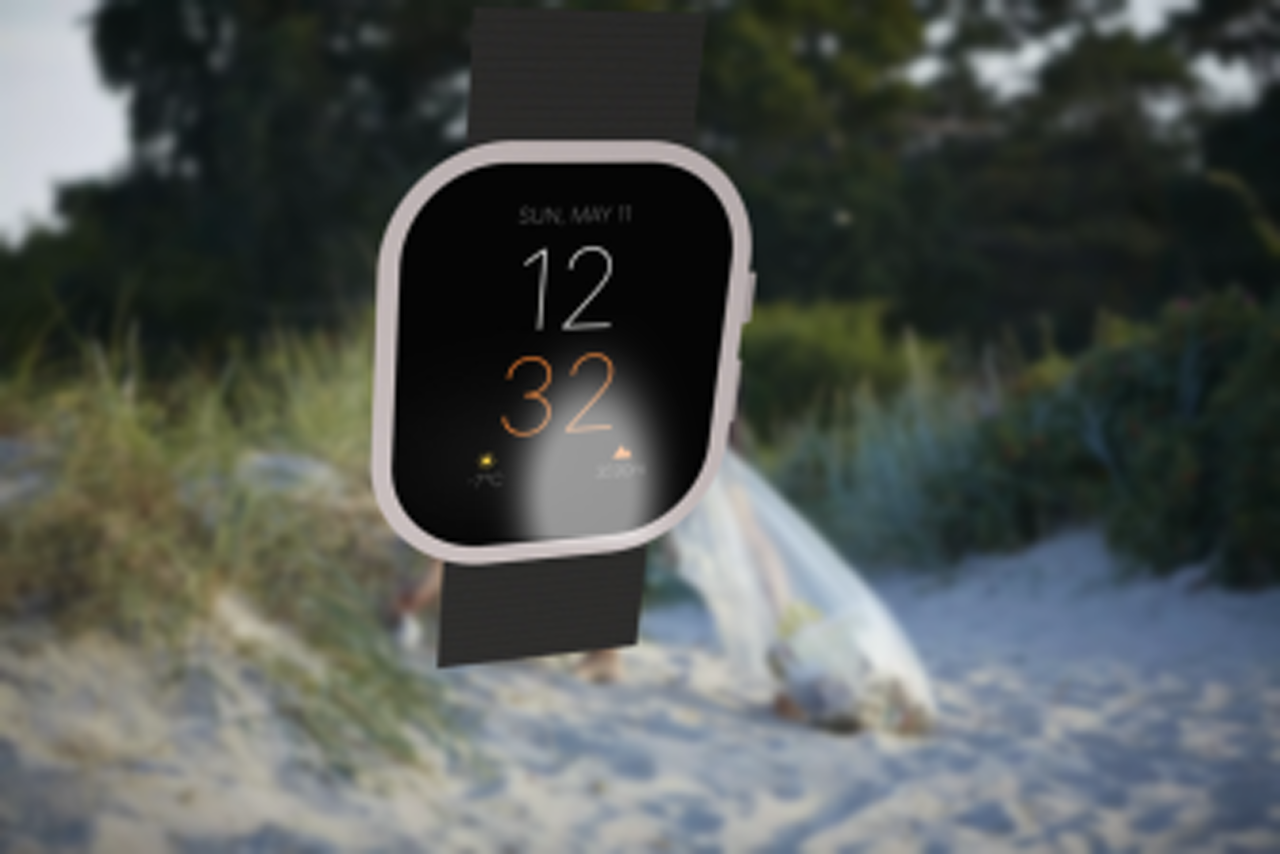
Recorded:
**12:32**
